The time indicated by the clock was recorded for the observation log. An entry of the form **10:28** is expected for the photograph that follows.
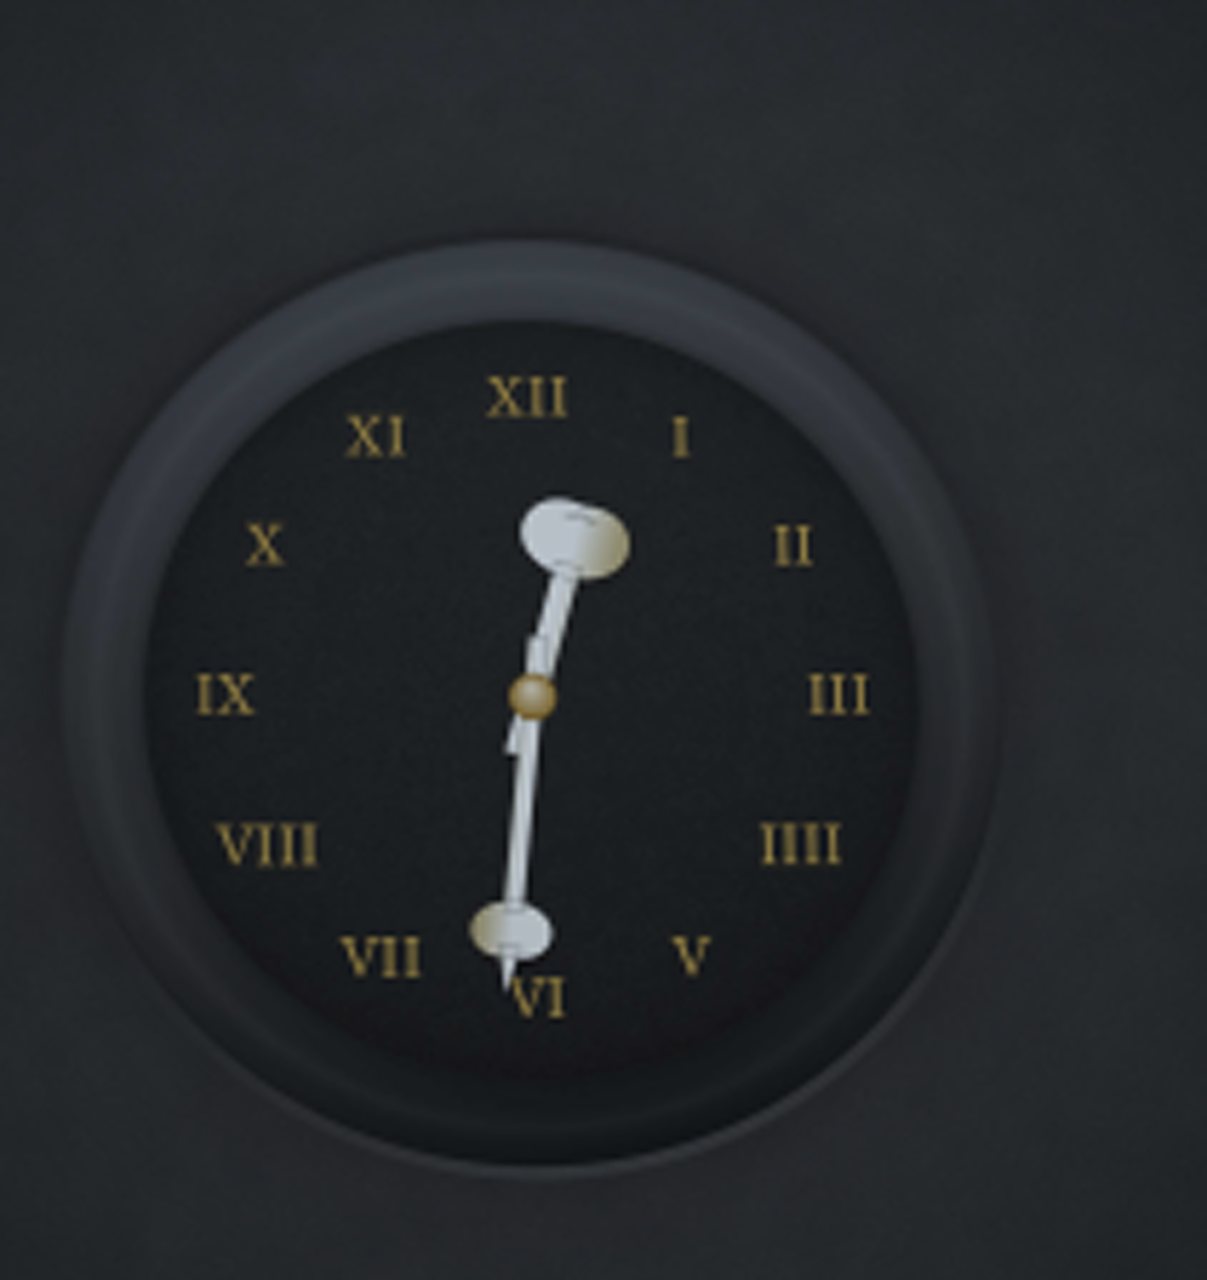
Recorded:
**12:31**
